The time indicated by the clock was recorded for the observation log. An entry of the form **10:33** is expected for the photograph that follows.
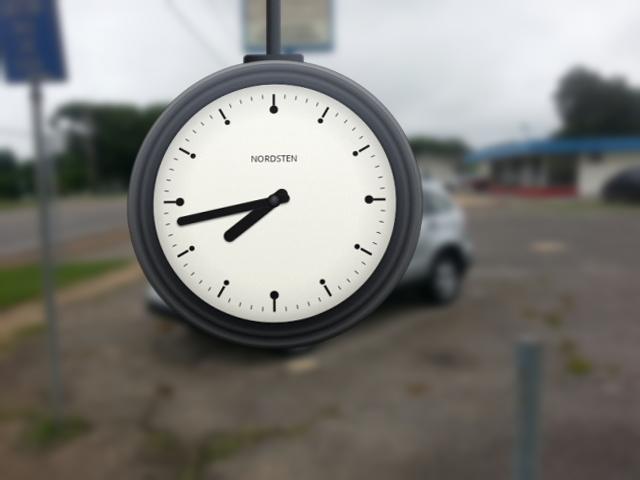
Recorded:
**7:43**
